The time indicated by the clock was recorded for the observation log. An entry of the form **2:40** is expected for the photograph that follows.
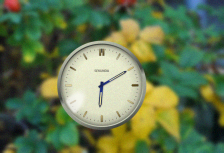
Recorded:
**6:10**
